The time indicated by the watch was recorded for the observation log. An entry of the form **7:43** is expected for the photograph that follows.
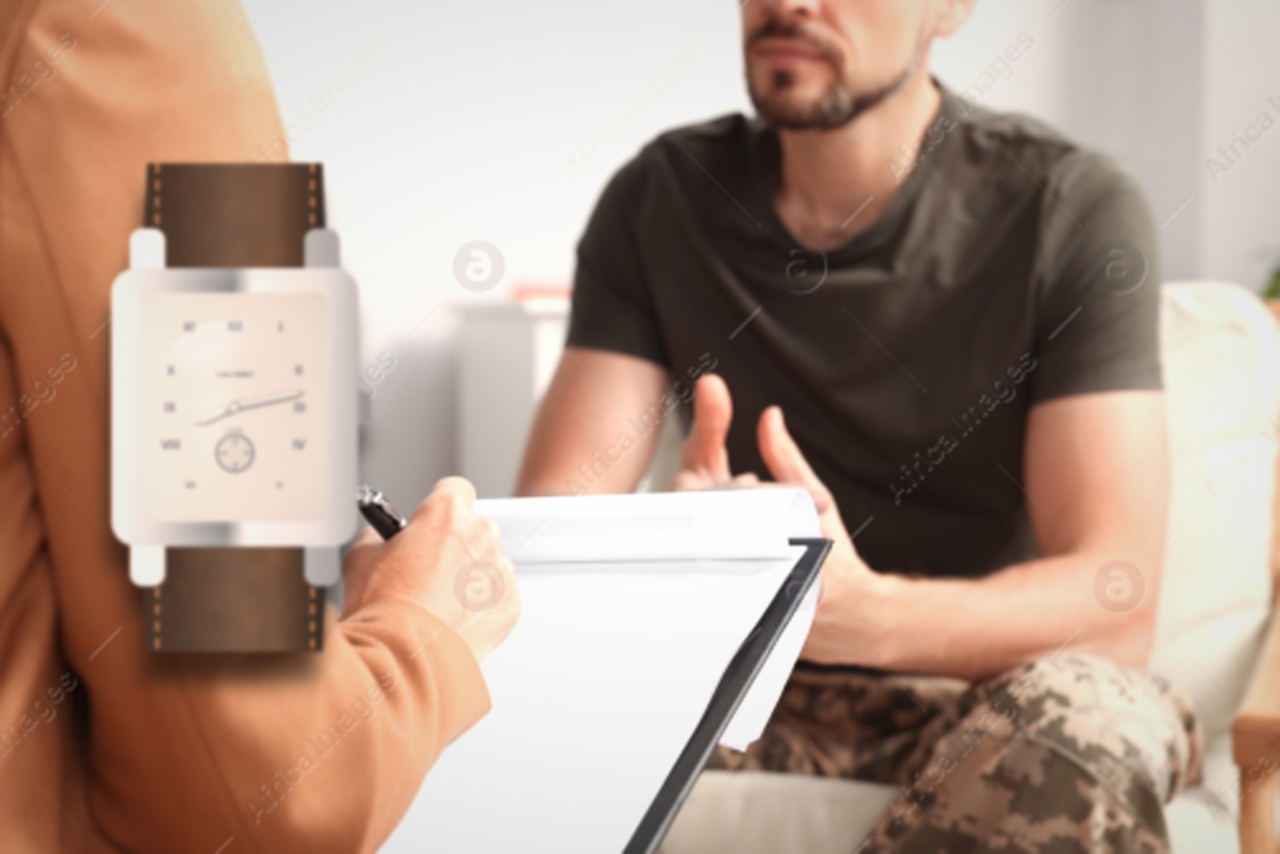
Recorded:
**8:13**
